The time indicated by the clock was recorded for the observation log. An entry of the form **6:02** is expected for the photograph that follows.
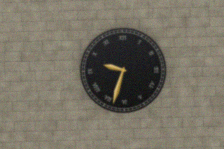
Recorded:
**9:33**
